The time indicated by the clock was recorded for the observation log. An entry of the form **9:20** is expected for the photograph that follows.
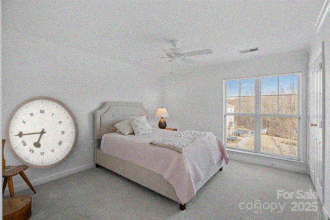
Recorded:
**6:44**
